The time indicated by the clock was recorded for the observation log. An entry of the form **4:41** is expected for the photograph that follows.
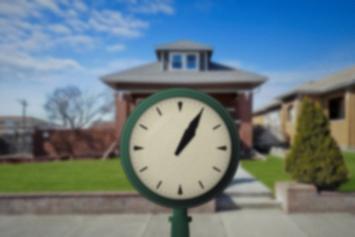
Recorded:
**1:05**
